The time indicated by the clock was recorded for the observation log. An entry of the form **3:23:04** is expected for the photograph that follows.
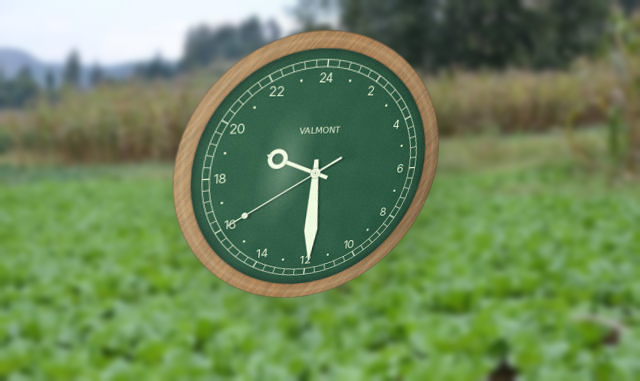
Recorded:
**19:29:40**
